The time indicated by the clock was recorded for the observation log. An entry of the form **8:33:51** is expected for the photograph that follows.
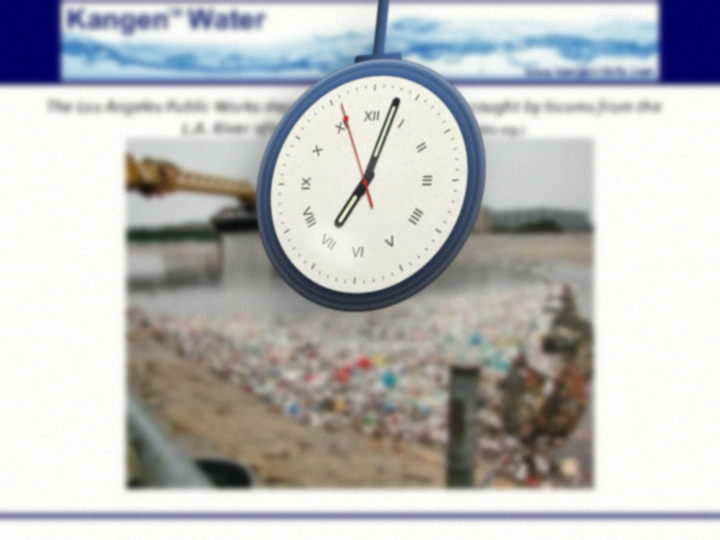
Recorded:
**7:02:56**
